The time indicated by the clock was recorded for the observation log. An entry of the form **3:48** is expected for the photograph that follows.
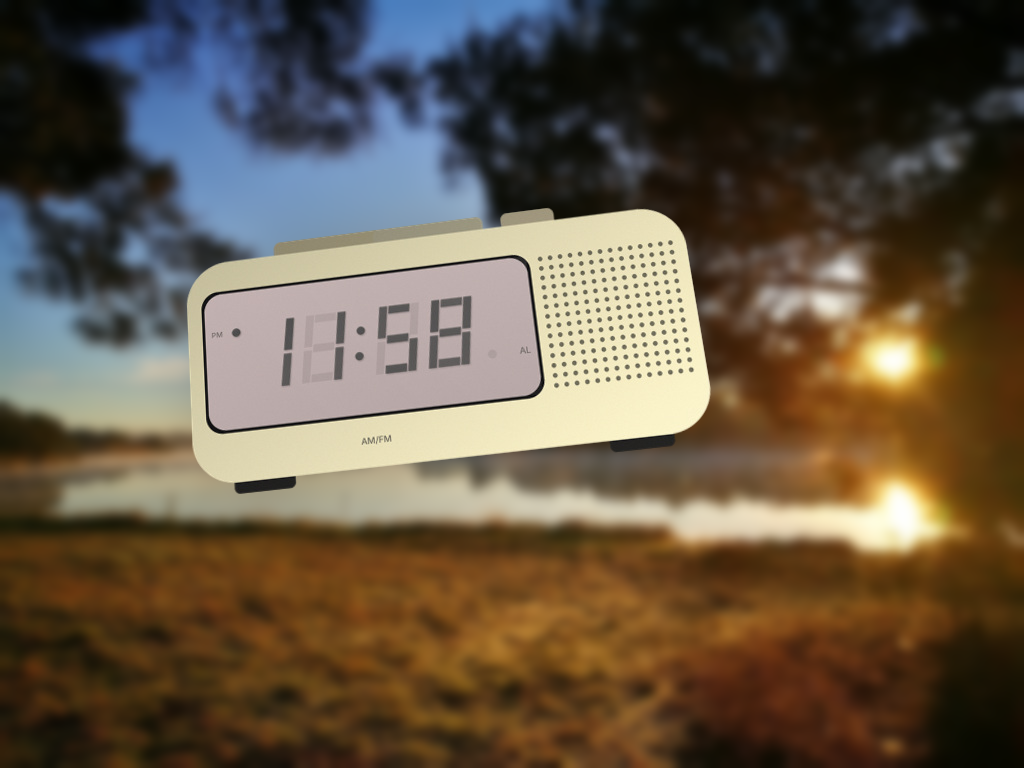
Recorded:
**11:58**
